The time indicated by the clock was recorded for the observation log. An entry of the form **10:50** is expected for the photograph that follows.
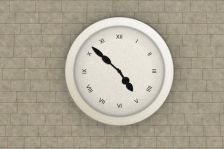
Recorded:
**4:52**
